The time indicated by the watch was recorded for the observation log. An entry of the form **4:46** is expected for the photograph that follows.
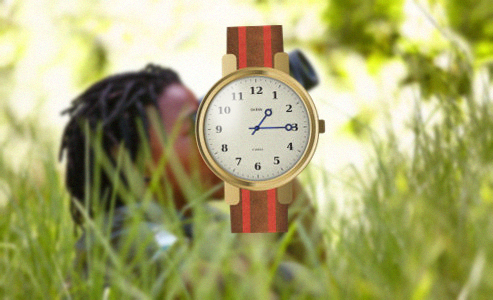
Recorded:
**1:15**
